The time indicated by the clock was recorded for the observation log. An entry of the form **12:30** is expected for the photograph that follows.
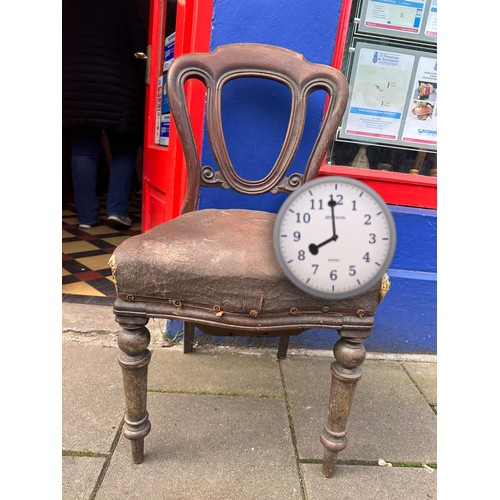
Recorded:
**7:59**
